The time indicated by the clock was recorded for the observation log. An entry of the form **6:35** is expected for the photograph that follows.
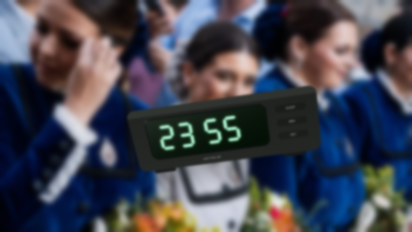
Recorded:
**23:55**
